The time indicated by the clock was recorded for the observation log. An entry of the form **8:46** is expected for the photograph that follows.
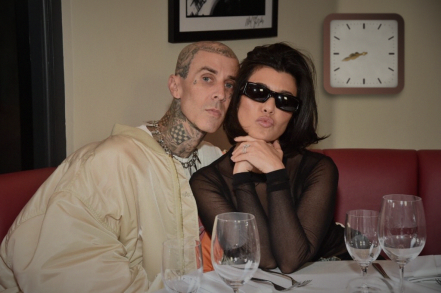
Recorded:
**8:42**
